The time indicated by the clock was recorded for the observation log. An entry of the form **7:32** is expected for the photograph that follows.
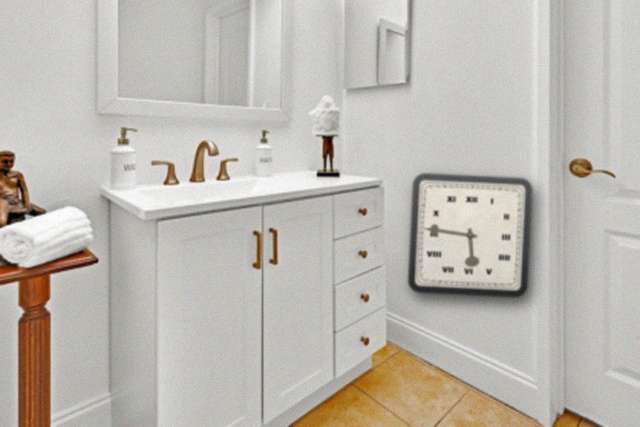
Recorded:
**5:46**
